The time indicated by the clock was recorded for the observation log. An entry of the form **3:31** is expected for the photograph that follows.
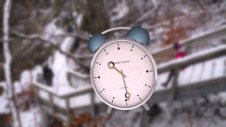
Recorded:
**10:29**
